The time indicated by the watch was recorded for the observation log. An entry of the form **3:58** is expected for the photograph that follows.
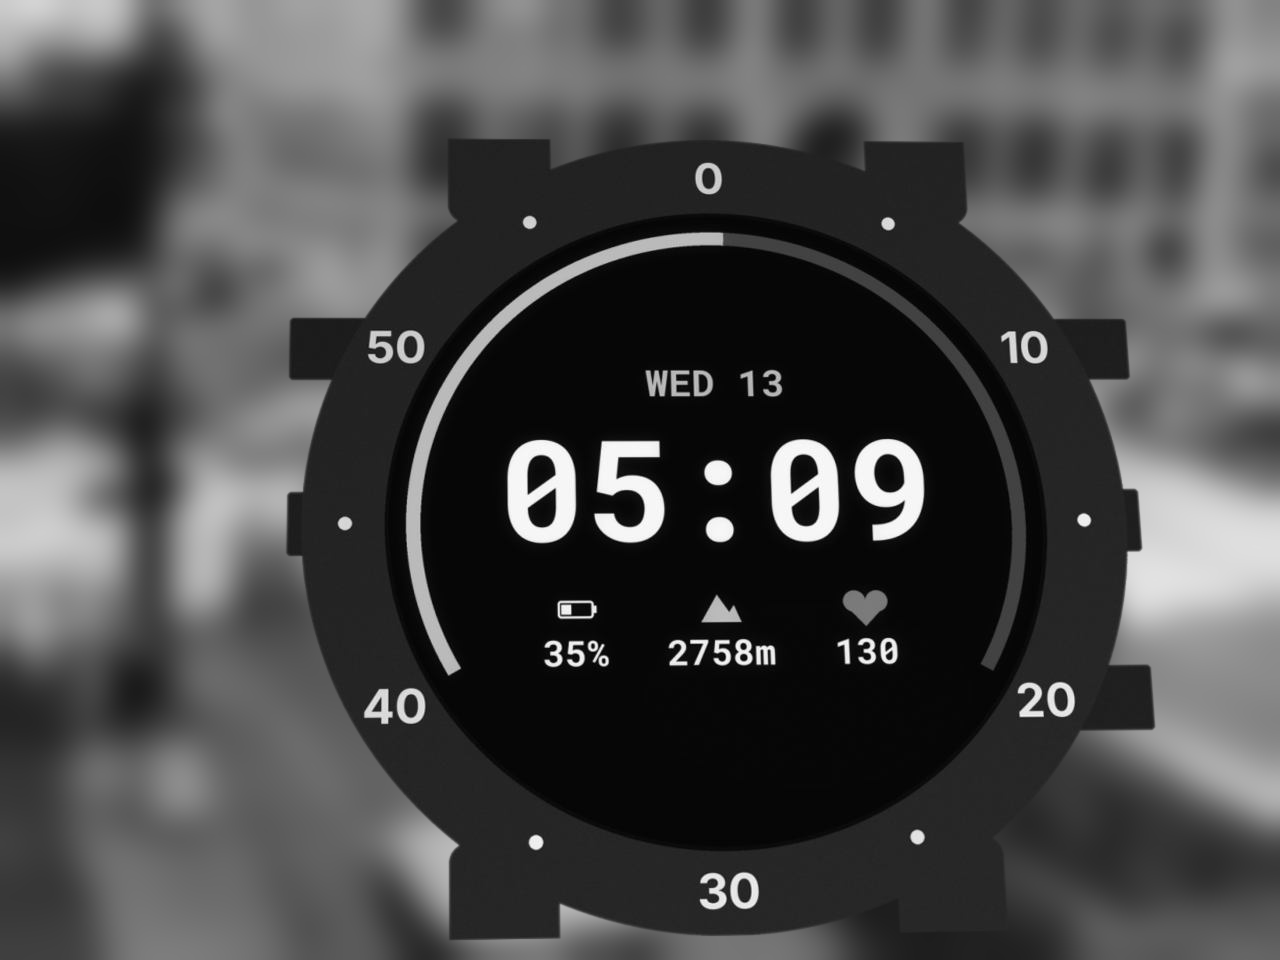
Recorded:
**5:09**
